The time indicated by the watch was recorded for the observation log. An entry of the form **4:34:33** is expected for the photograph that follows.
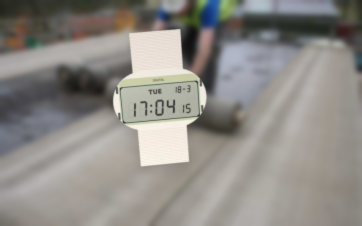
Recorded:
**17:04:15**
